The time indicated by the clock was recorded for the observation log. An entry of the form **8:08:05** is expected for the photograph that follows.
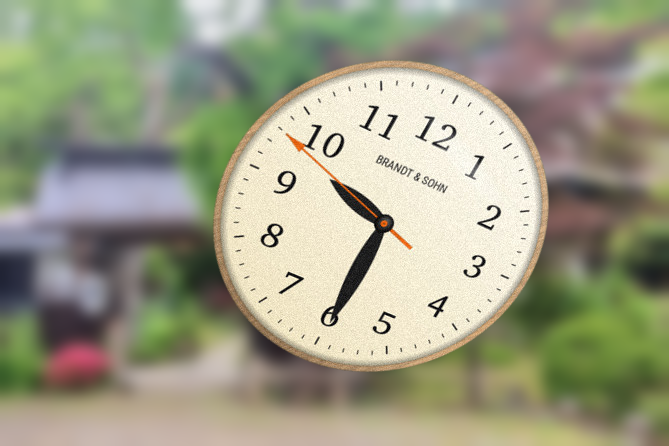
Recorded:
**9:29:48**
